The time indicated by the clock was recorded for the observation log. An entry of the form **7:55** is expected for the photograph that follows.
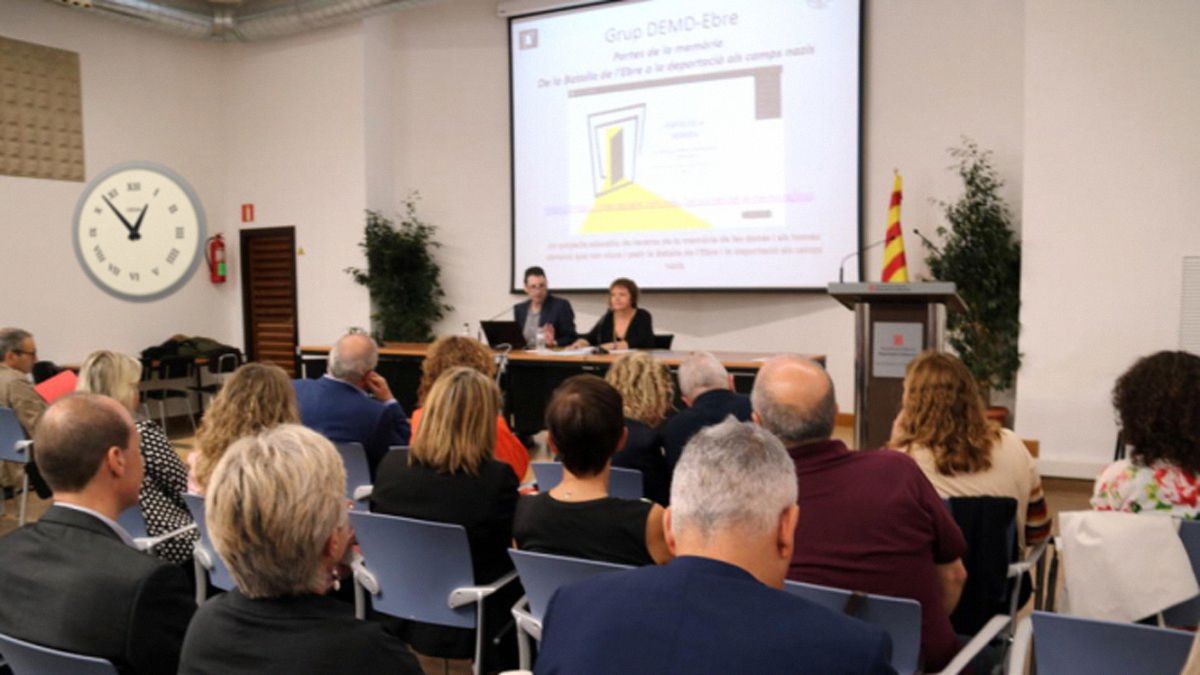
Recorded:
**12:53**
